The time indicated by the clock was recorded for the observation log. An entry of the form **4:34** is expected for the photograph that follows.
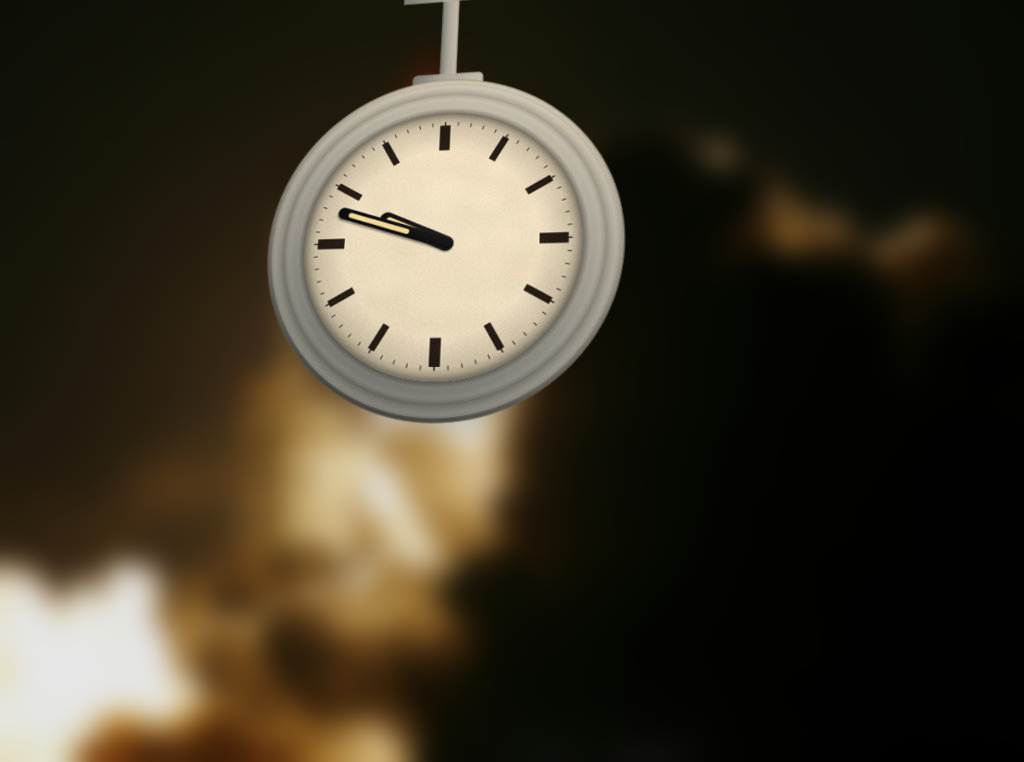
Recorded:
**9:48**
